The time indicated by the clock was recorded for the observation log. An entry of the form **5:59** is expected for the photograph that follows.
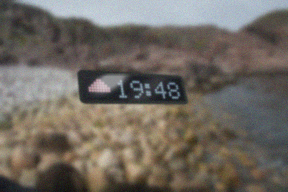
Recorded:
**19:48**
